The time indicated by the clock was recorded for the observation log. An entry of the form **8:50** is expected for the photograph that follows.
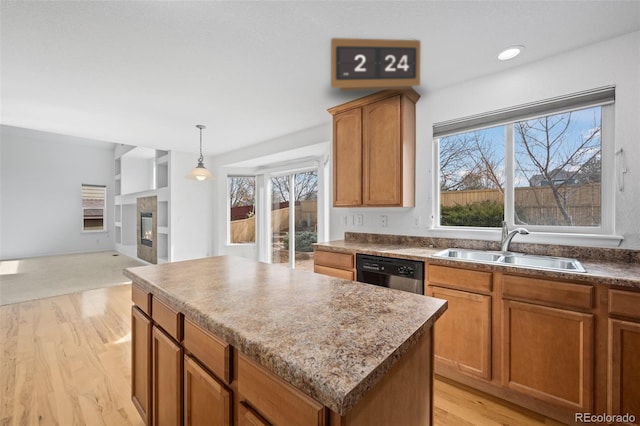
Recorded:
**2:24**
